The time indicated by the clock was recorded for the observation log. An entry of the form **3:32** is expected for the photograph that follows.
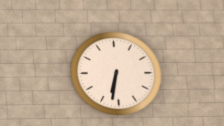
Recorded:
**6:32**
